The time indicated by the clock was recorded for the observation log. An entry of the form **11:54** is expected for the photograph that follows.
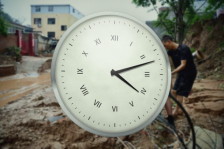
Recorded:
**4:12**
